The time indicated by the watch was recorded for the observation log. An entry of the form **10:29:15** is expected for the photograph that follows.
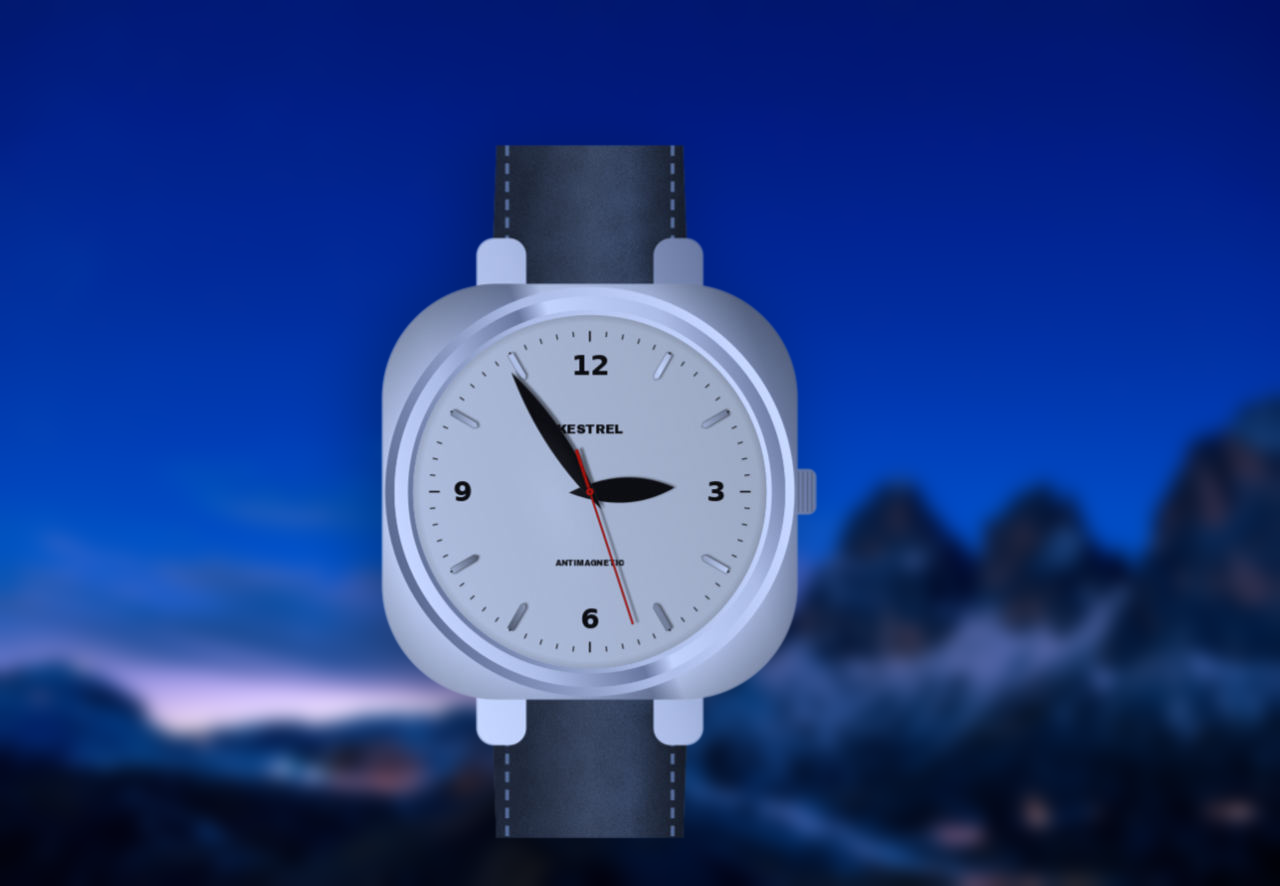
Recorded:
**2:54:27**
